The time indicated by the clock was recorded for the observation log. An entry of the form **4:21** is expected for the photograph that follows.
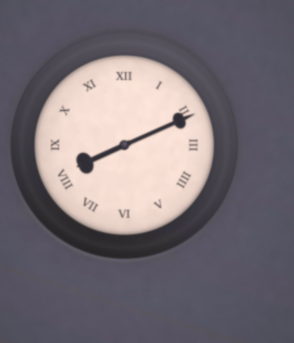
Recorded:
**8:11**
